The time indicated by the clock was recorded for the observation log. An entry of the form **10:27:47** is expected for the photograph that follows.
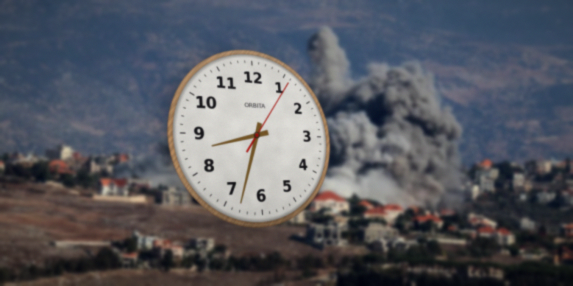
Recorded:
**8:33:06**
